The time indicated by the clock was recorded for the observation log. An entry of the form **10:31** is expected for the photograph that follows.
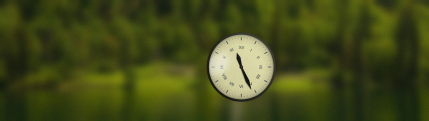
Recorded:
**11:26**
